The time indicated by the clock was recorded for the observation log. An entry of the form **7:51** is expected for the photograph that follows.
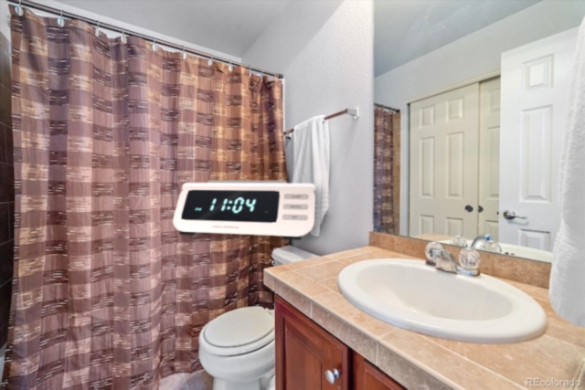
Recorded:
**11:04**
